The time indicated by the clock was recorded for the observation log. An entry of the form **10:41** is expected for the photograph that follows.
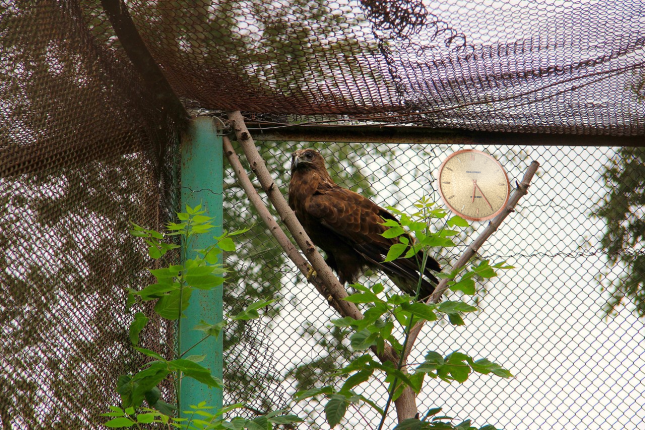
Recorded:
**6:25**
